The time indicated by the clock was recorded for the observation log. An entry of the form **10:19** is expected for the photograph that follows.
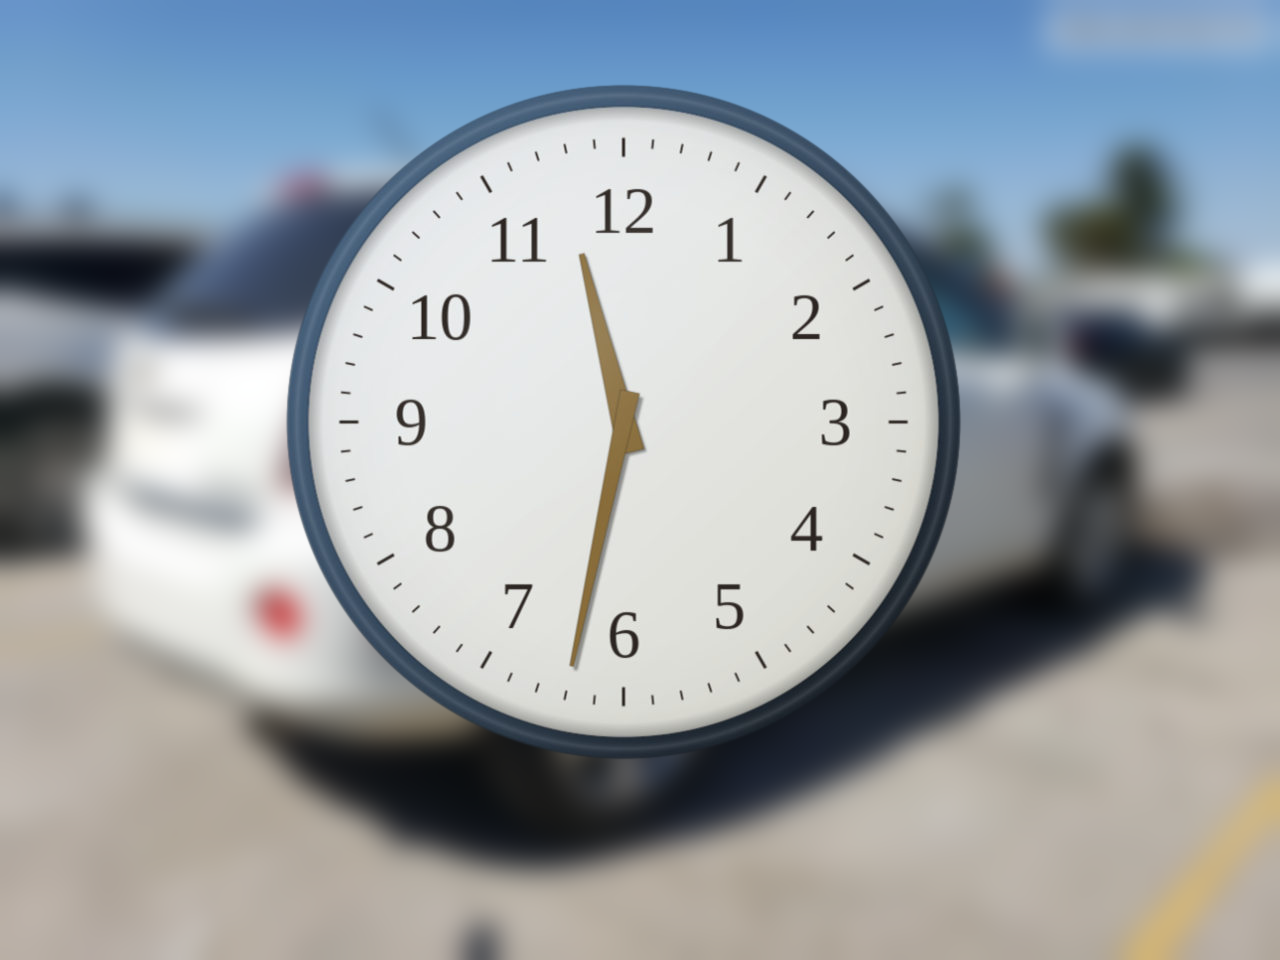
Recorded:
**11:32**
